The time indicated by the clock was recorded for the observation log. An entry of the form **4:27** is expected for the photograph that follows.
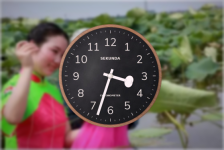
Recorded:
**3:33**
